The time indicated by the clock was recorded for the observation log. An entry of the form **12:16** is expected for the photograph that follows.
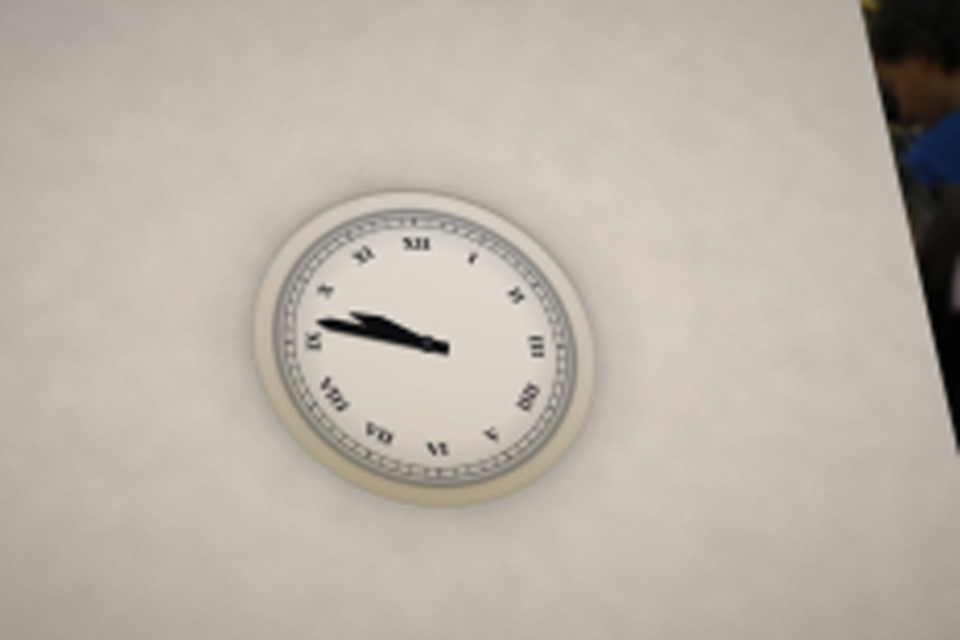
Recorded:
**9:47**
